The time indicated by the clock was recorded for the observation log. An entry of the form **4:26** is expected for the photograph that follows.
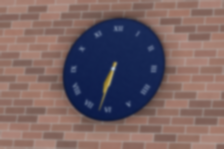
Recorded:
**6:32**
